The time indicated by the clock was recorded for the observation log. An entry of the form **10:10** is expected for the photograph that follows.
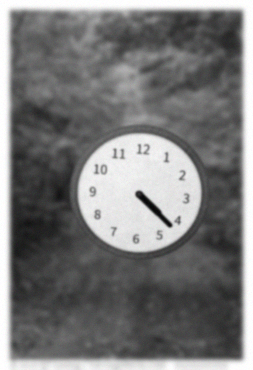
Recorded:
**4:22**
